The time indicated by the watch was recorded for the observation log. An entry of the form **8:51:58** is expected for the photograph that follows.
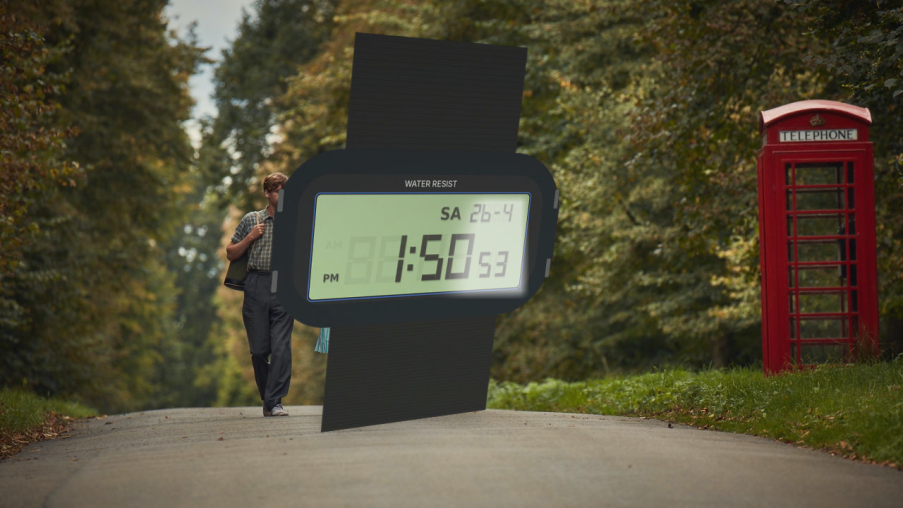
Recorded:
**1:50:53**
